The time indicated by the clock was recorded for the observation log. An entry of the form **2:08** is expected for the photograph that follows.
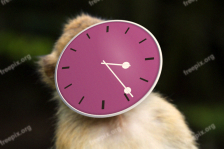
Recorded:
**3:24**
